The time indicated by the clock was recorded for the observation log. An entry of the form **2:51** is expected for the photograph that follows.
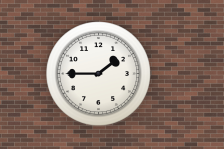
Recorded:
**1:45**
